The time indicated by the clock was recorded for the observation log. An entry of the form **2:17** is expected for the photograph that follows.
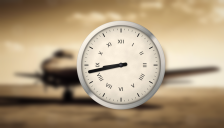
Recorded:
**8:43**
